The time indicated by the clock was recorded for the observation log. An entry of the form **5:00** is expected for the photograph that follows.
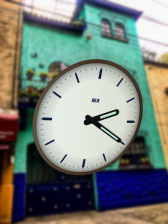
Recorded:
**2:20**
